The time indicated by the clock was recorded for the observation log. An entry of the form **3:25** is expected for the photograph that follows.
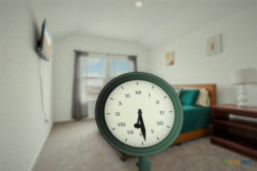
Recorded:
**6:29**
